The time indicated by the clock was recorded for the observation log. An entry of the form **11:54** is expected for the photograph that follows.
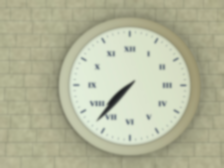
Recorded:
**7:37**
